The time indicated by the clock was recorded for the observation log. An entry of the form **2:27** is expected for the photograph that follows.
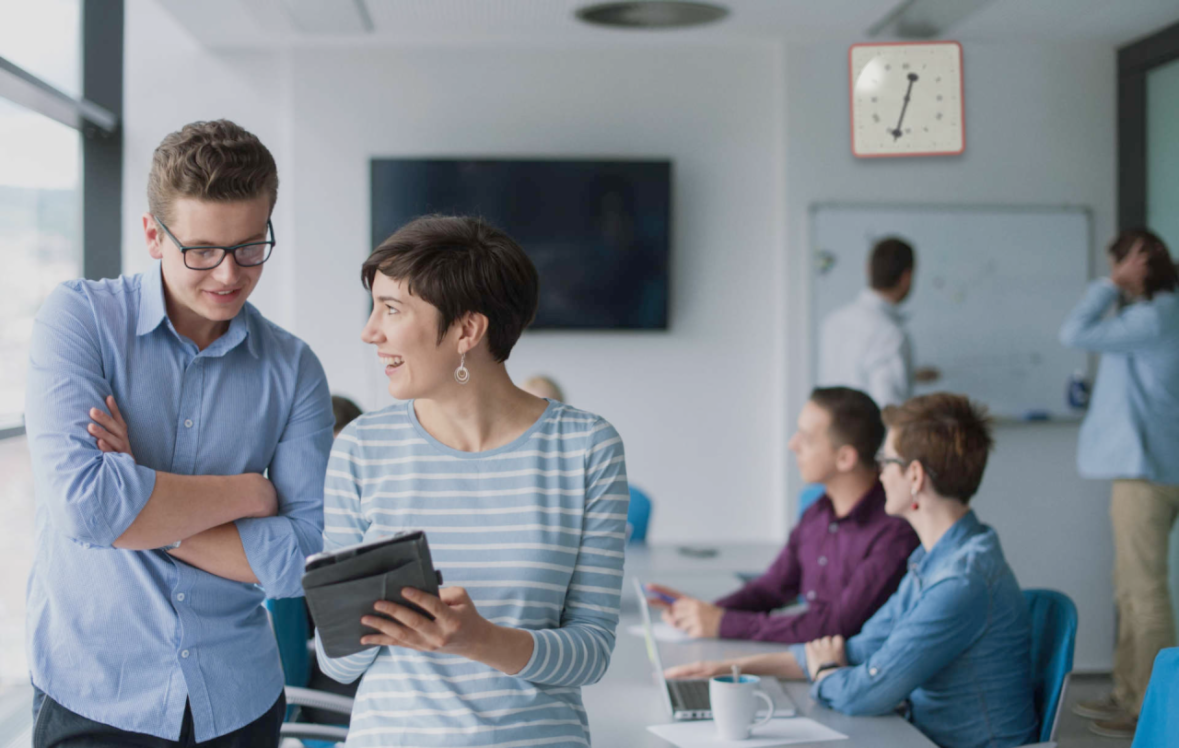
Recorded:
**12:33**
